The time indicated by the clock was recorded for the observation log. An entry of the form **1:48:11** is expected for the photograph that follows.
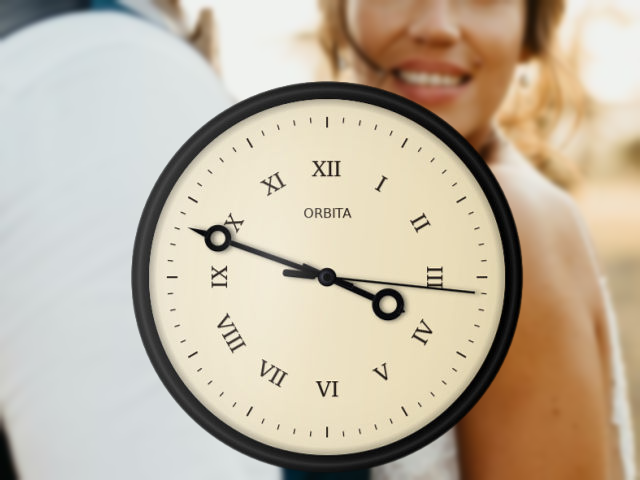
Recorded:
**3:48:16**
